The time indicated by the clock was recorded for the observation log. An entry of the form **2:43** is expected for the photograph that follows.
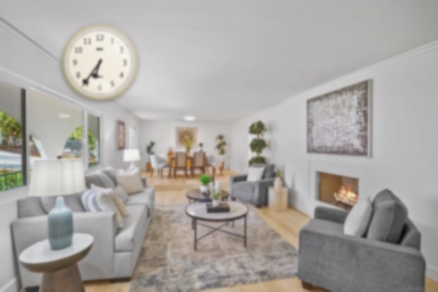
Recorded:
**6:36**
